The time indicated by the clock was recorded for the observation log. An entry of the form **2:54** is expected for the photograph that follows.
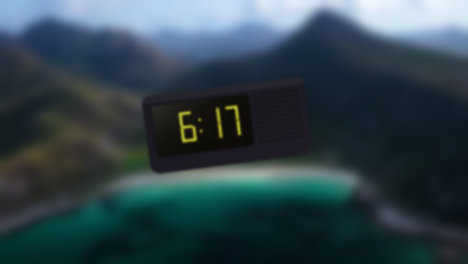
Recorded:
**6:17**
